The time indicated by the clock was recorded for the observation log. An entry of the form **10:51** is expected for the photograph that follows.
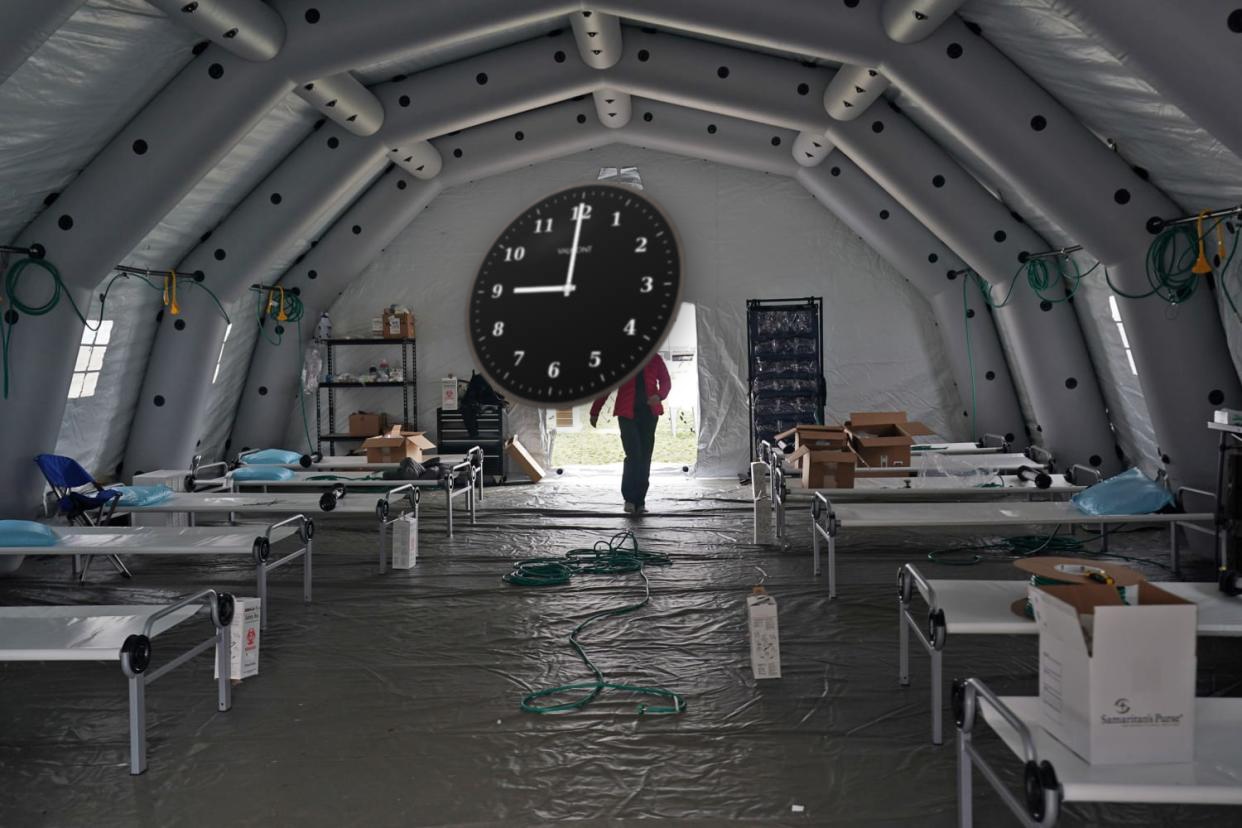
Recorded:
**9:00**
